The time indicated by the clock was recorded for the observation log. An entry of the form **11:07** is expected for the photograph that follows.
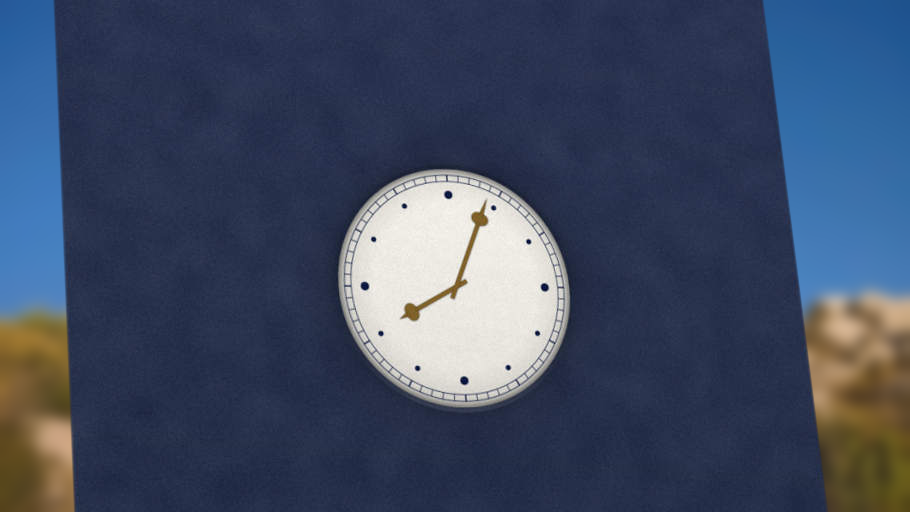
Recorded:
**8:04**
